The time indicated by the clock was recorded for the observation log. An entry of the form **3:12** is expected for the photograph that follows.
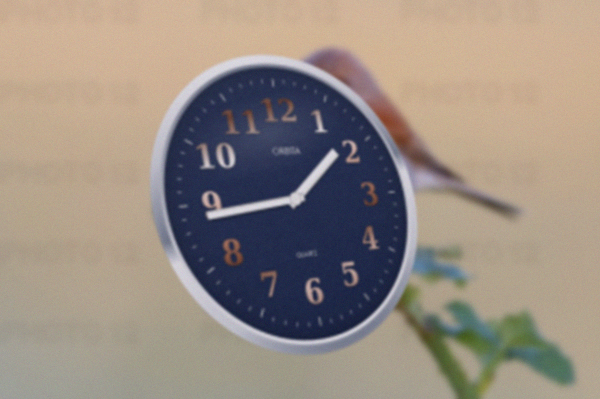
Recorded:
**1:44**
